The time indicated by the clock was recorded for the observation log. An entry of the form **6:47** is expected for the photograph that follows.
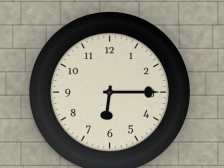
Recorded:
**6:15**
